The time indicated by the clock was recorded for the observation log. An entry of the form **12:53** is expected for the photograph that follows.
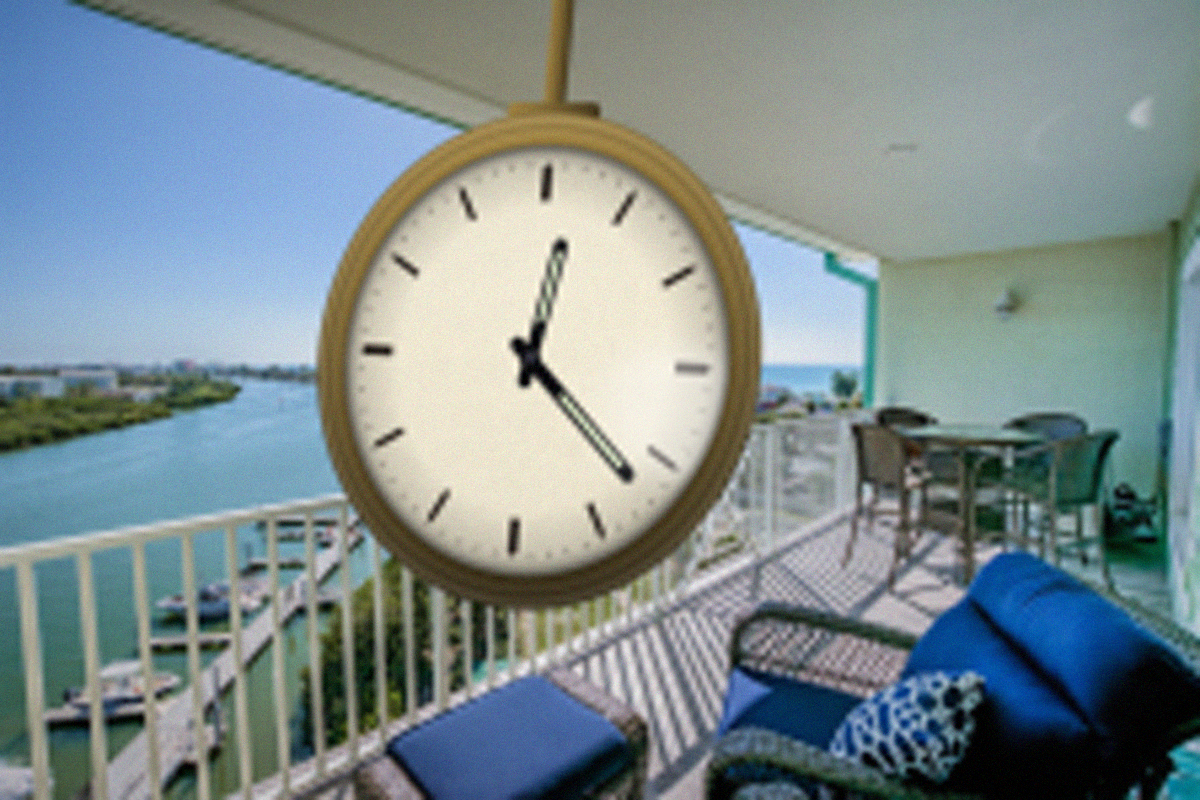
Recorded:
**12:22**
